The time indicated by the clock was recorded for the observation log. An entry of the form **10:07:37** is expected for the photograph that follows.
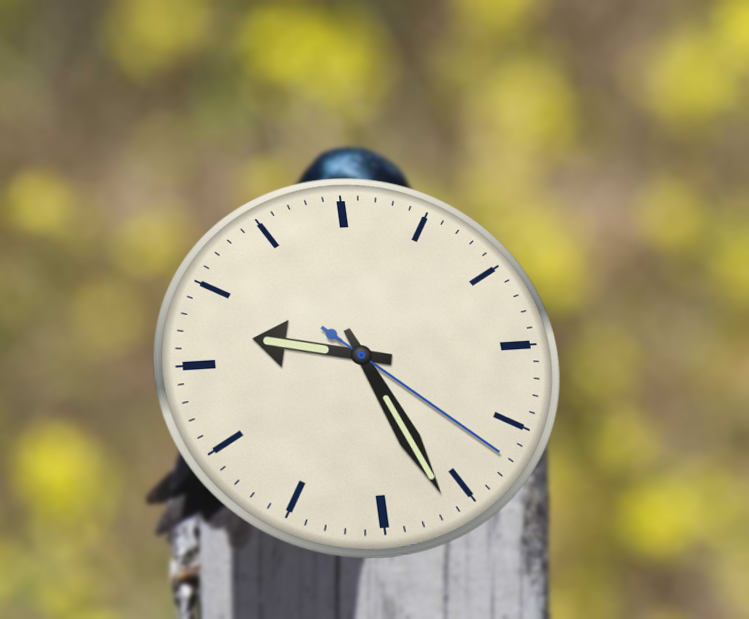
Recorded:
**9:26:22**
